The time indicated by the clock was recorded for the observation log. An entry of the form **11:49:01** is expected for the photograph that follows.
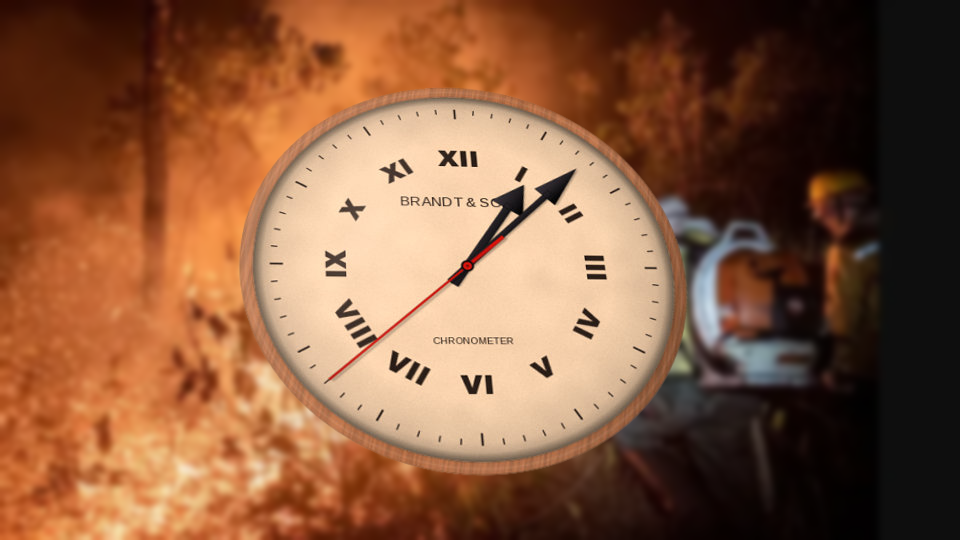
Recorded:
**1:07:38**
